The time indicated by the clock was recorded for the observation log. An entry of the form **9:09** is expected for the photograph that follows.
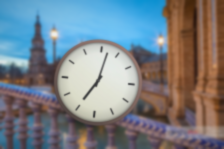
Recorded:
**7:02**
